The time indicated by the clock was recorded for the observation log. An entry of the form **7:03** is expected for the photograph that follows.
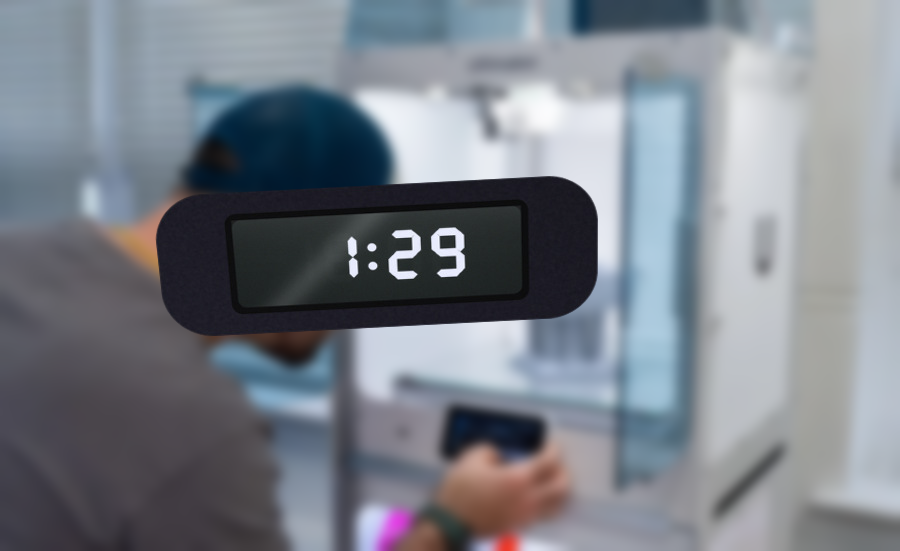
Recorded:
**1:29**
